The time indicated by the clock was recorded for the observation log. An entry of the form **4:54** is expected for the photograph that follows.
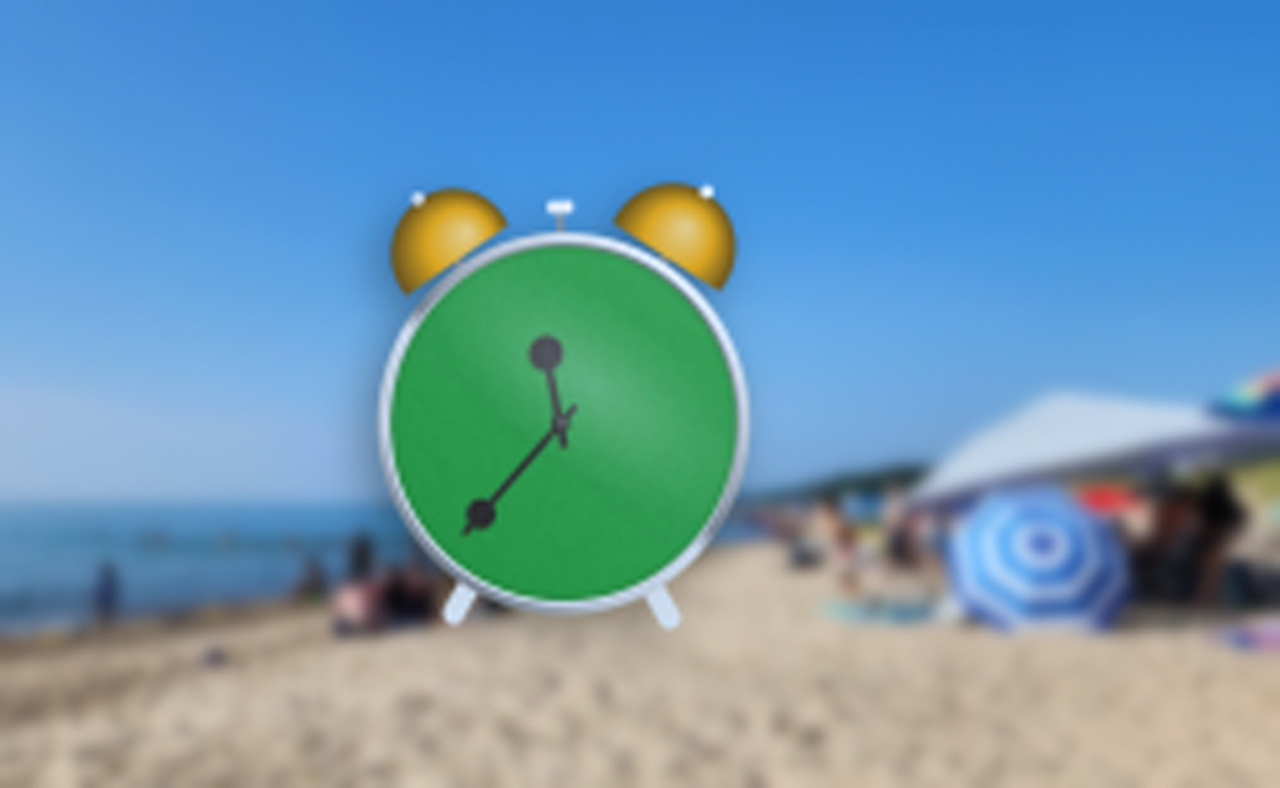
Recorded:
**11:37**
